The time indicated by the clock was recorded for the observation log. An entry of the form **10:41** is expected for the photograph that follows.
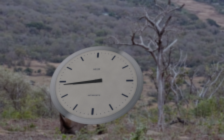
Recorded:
**8:44**
